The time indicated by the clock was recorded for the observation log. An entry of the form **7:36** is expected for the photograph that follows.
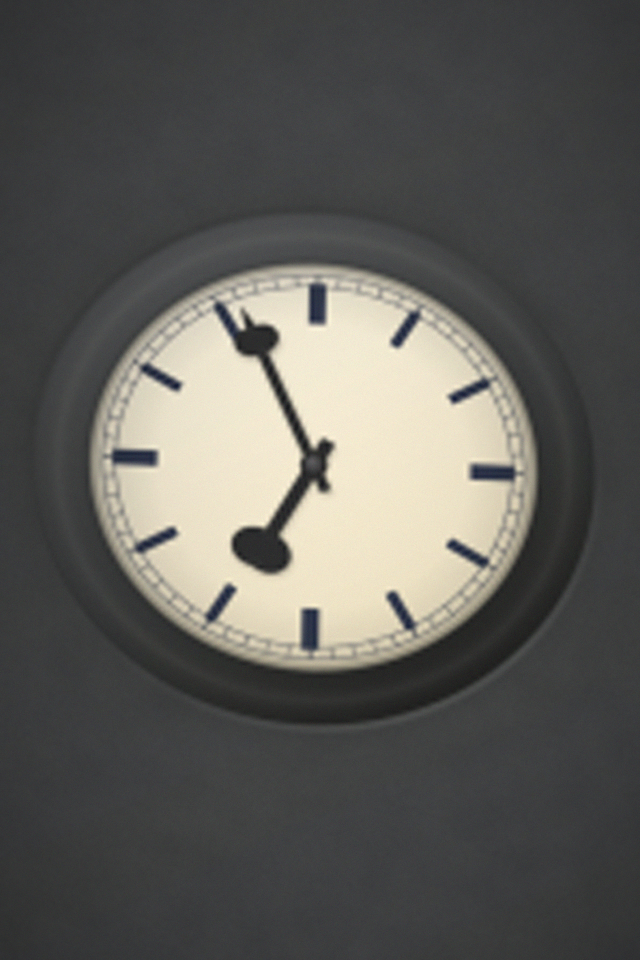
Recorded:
**6:56**
